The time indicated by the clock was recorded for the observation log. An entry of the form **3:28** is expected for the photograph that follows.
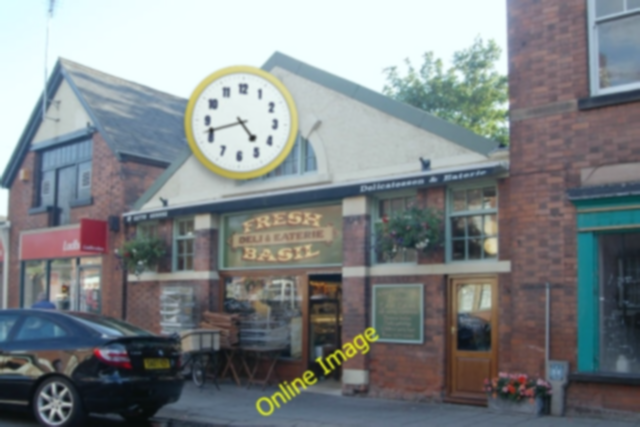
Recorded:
**4:42**
